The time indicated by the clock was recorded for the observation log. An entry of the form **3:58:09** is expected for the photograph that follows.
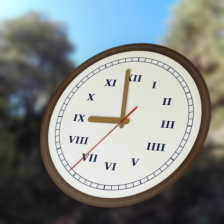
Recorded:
**8:58:36**
